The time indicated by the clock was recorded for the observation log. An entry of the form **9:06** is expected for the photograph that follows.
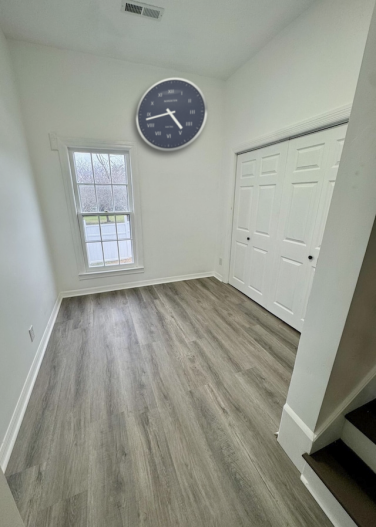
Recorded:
**4:43**
